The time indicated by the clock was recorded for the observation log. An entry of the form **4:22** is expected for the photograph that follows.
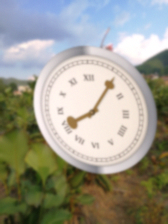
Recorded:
**8:06**
